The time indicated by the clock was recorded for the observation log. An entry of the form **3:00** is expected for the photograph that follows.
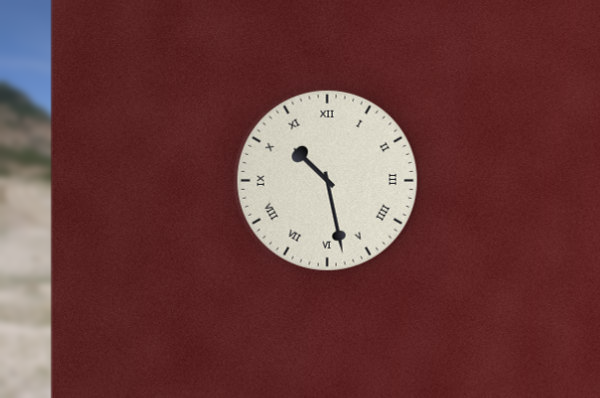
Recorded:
**10:28**
